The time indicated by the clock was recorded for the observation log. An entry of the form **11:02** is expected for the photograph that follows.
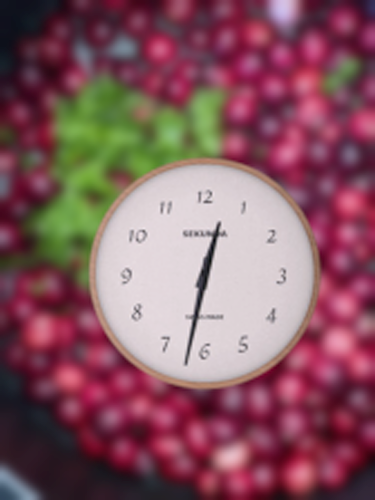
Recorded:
**12:32**
